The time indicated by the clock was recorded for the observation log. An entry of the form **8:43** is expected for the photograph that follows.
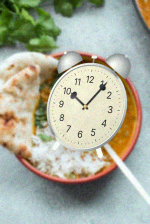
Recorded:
**10:06**
